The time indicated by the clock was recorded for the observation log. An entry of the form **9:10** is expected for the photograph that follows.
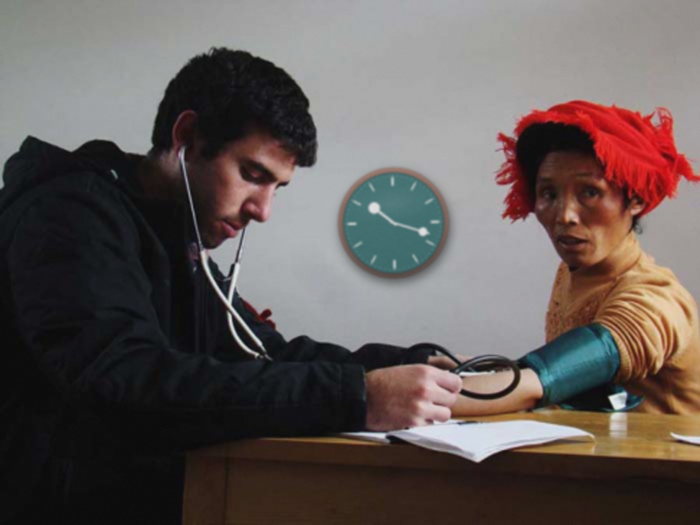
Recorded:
**10:18**
